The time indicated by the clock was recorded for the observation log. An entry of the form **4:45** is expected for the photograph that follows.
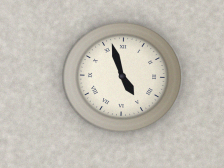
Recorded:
**4:57**
